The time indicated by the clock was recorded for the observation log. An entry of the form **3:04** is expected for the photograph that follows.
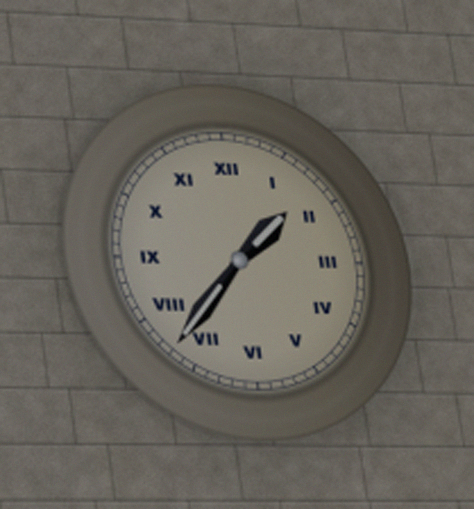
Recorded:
**1:37**
